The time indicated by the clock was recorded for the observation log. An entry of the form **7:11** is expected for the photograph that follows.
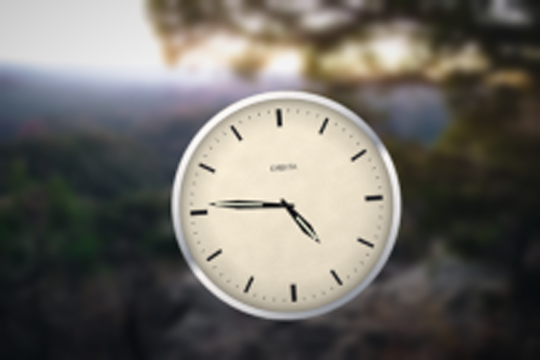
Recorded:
**4:46**
